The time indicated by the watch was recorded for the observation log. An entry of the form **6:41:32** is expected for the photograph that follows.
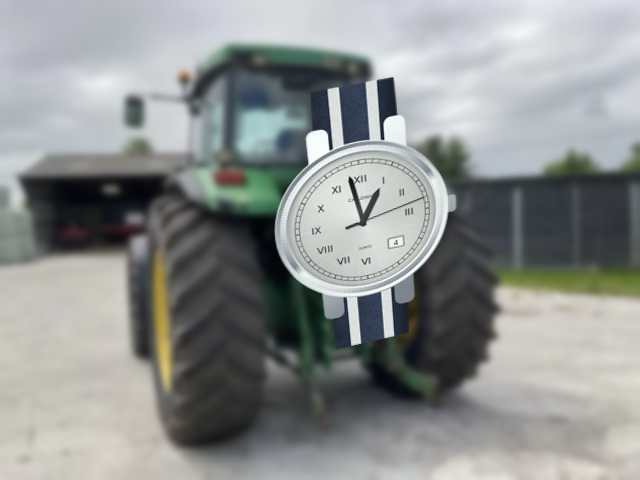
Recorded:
**12:58:13**
